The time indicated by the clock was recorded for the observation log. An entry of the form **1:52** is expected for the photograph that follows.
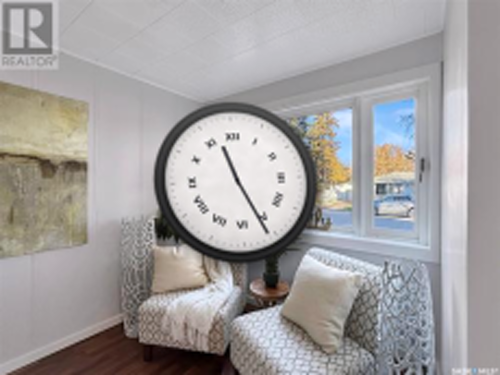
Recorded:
**11:26**
